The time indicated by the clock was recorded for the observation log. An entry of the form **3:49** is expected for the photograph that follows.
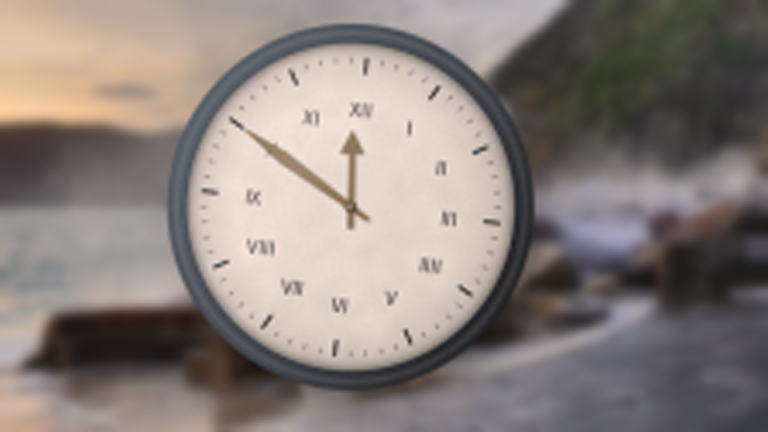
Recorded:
**11:50**
